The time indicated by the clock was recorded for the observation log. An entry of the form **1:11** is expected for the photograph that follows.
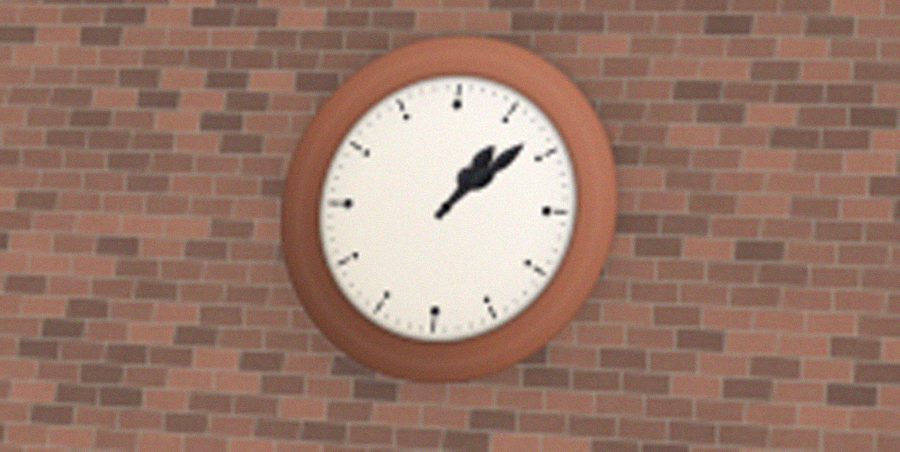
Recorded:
**1:08**
